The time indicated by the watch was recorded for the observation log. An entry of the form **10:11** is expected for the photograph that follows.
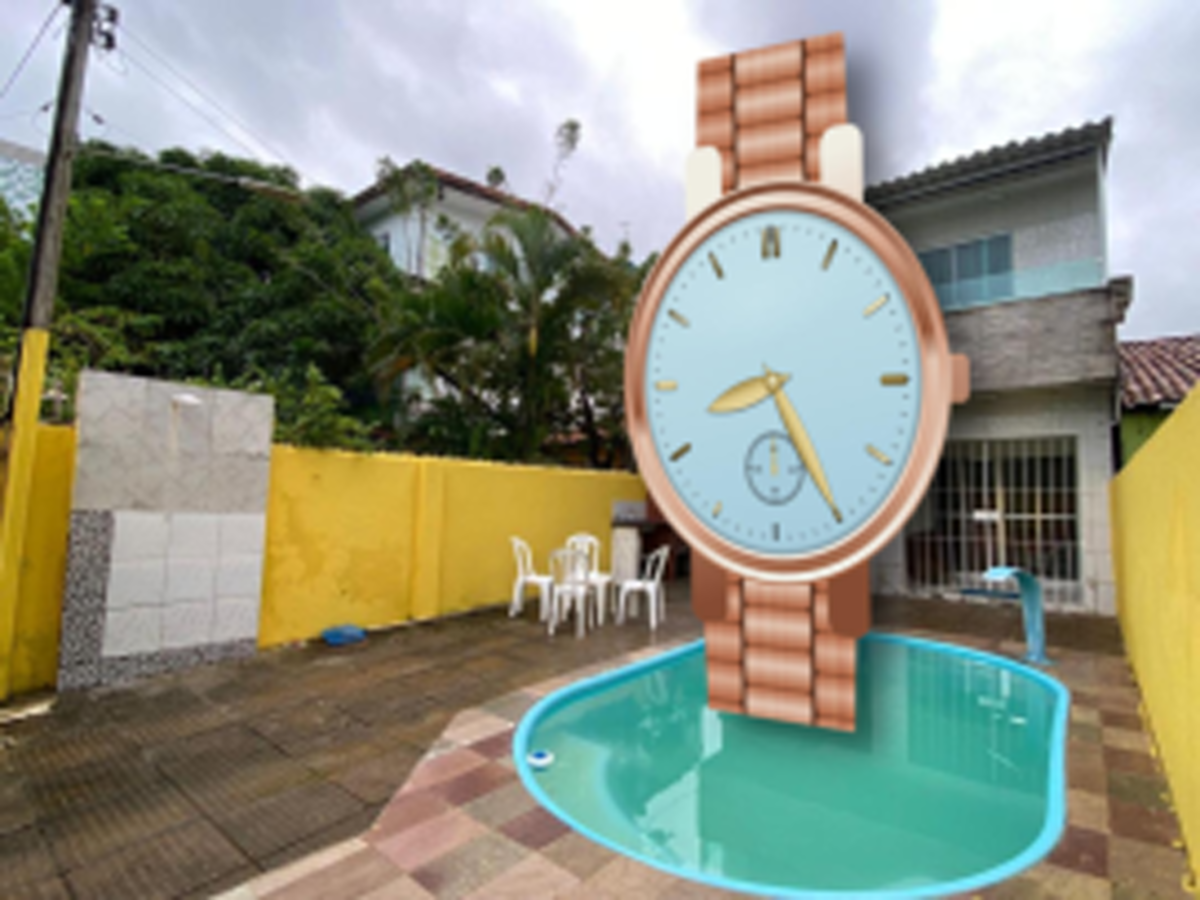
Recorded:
**8:25**
